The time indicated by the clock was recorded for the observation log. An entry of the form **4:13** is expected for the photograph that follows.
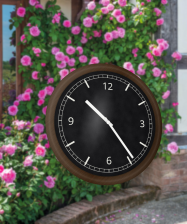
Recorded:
**10:24**
